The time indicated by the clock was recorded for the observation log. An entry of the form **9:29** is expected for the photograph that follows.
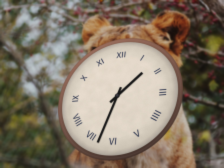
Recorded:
**1:33**
